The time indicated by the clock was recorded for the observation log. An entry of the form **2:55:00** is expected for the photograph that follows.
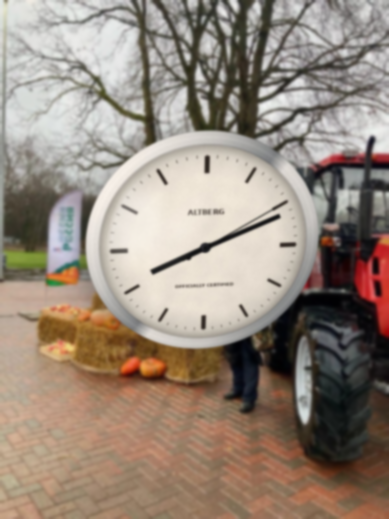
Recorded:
**8:11:10**
